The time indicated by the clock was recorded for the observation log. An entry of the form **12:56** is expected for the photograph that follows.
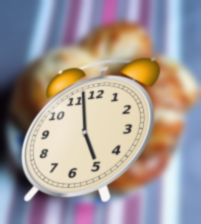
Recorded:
**4:57**
